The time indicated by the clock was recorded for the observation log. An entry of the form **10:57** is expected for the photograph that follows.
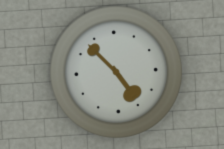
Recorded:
**4:53**
